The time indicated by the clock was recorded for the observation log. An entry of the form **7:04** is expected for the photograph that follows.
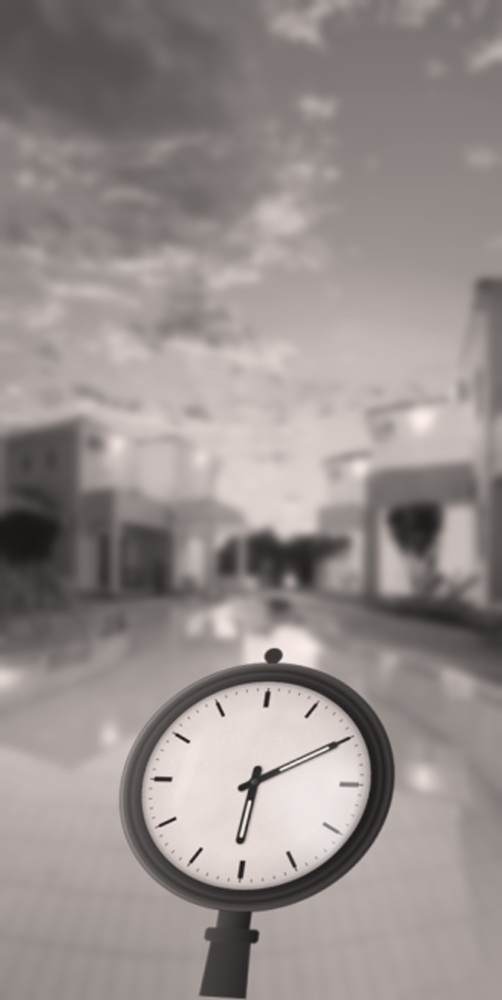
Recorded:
**6:10**
